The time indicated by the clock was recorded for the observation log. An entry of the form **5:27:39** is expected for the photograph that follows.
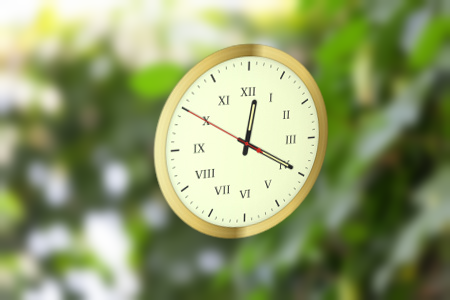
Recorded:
**12:19:50**
